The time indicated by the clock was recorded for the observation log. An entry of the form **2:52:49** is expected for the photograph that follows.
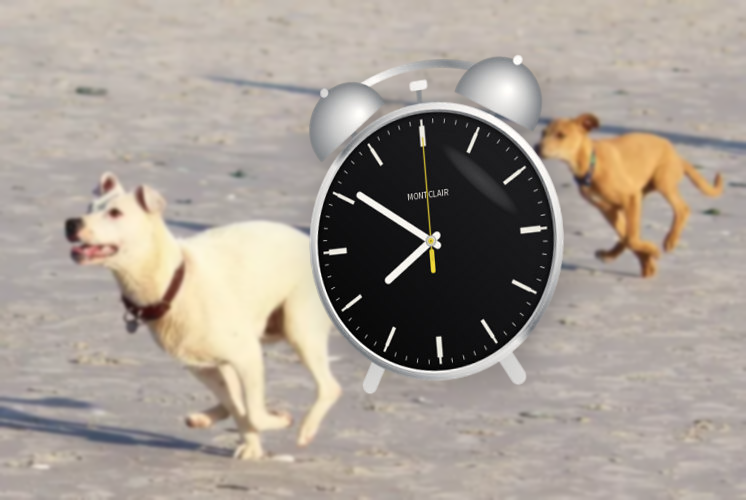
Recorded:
**7:51:00**
